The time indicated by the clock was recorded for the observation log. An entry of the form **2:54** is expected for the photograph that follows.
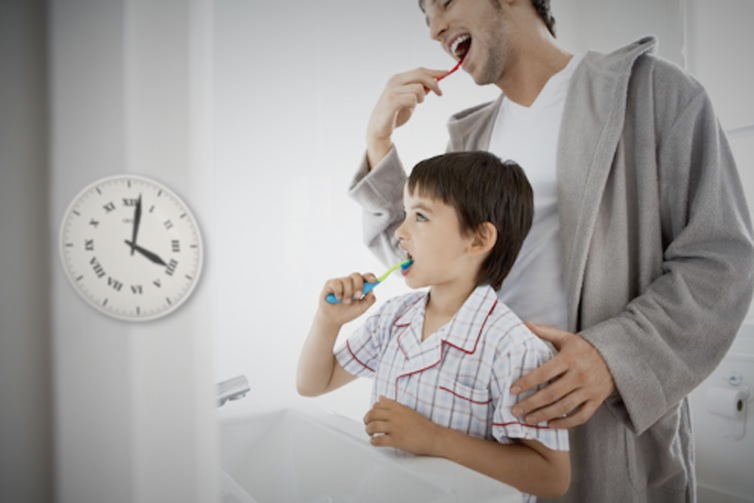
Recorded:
**4:02**
